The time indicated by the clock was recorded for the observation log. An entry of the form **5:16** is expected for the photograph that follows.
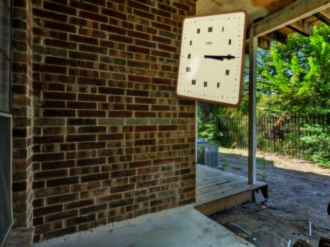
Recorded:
**3:15**
